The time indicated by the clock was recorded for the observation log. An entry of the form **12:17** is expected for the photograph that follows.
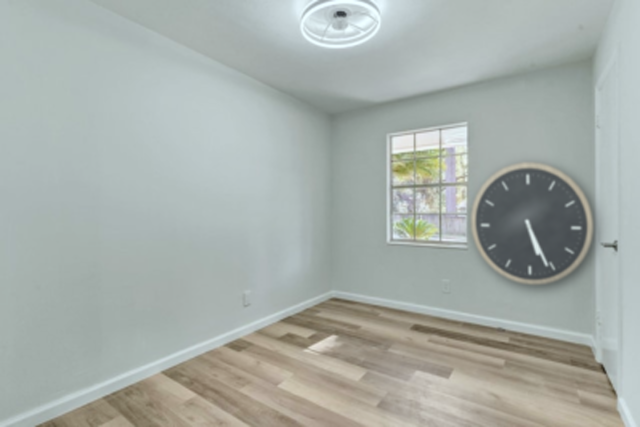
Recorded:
**5:26**
